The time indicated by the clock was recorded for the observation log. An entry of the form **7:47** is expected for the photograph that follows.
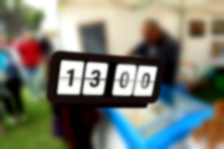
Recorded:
**13:00**
